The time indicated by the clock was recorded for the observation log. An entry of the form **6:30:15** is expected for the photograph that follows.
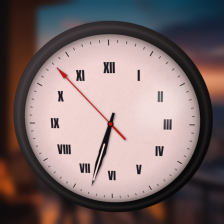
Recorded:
**6:32:53**
